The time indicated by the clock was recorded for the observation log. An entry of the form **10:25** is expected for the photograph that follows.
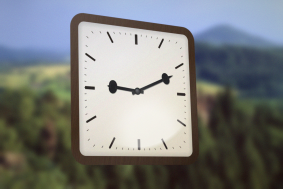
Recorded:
**9:11**
